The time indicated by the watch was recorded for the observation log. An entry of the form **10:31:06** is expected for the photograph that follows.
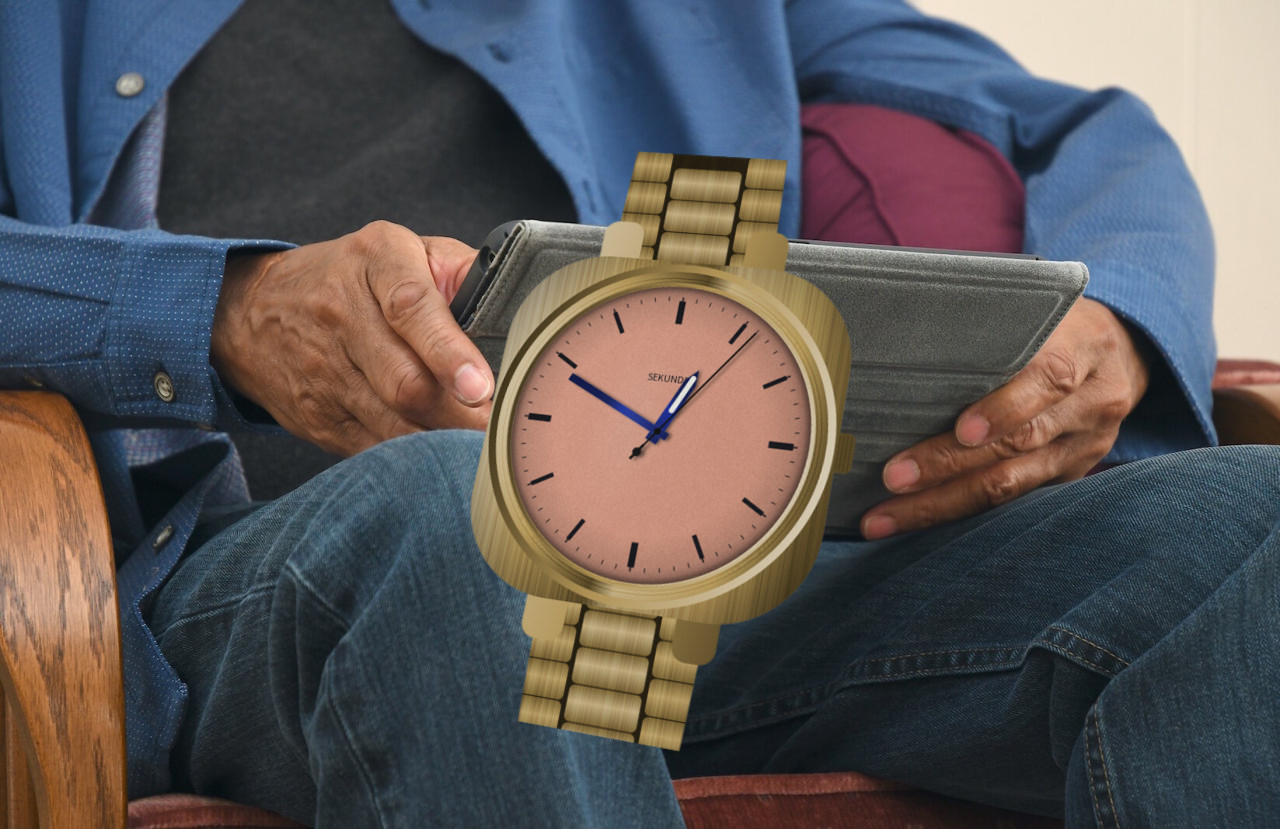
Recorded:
**12:49:06**
